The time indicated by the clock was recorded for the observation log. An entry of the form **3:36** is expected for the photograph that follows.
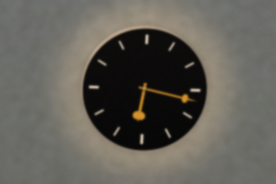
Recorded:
**6:17**
